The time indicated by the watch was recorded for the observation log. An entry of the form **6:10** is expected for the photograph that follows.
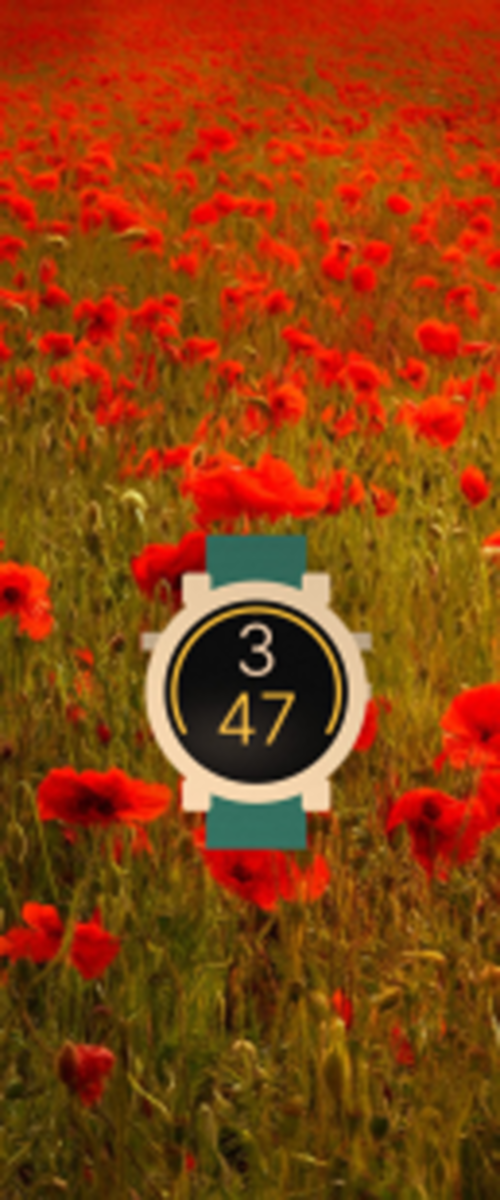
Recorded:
**3:47**
